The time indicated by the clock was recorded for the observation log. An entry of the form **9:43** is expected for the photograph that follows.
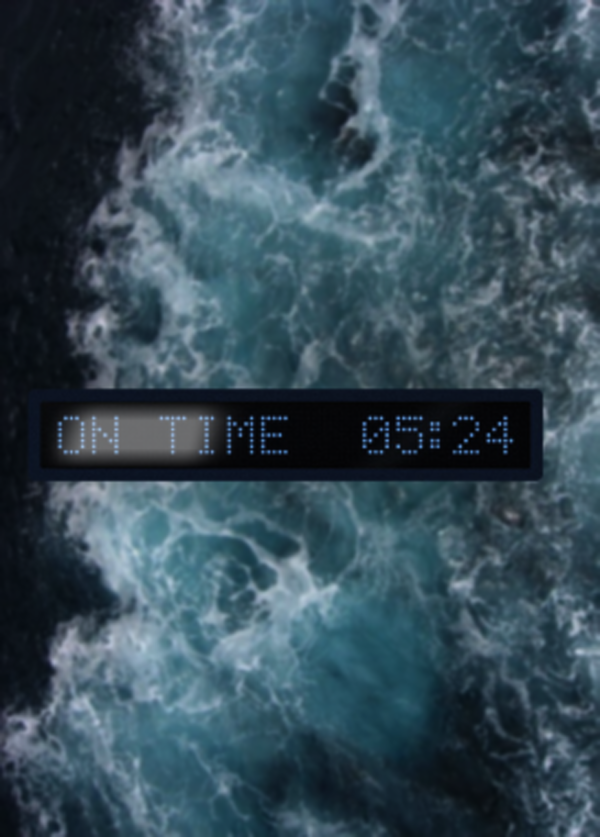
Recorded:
**5:24**
